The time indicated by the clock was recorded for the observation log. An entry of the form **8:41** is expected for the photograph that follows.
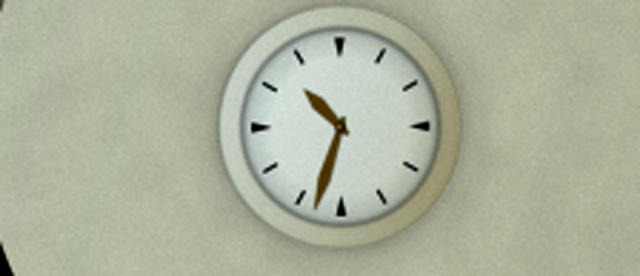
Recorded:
**10:33**
